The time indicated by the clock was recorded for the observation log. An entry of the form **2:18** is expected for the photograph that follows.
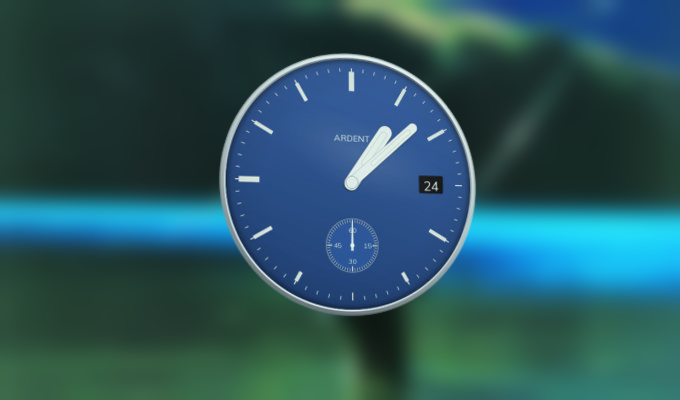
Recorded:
**1:08**
